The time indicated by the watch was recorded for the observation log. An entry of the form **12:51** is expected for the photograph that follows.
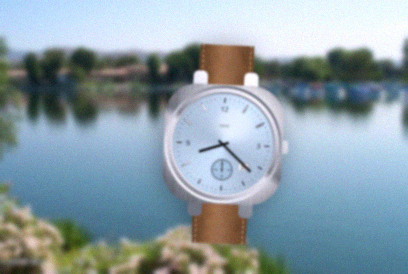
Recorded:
**8:22**
